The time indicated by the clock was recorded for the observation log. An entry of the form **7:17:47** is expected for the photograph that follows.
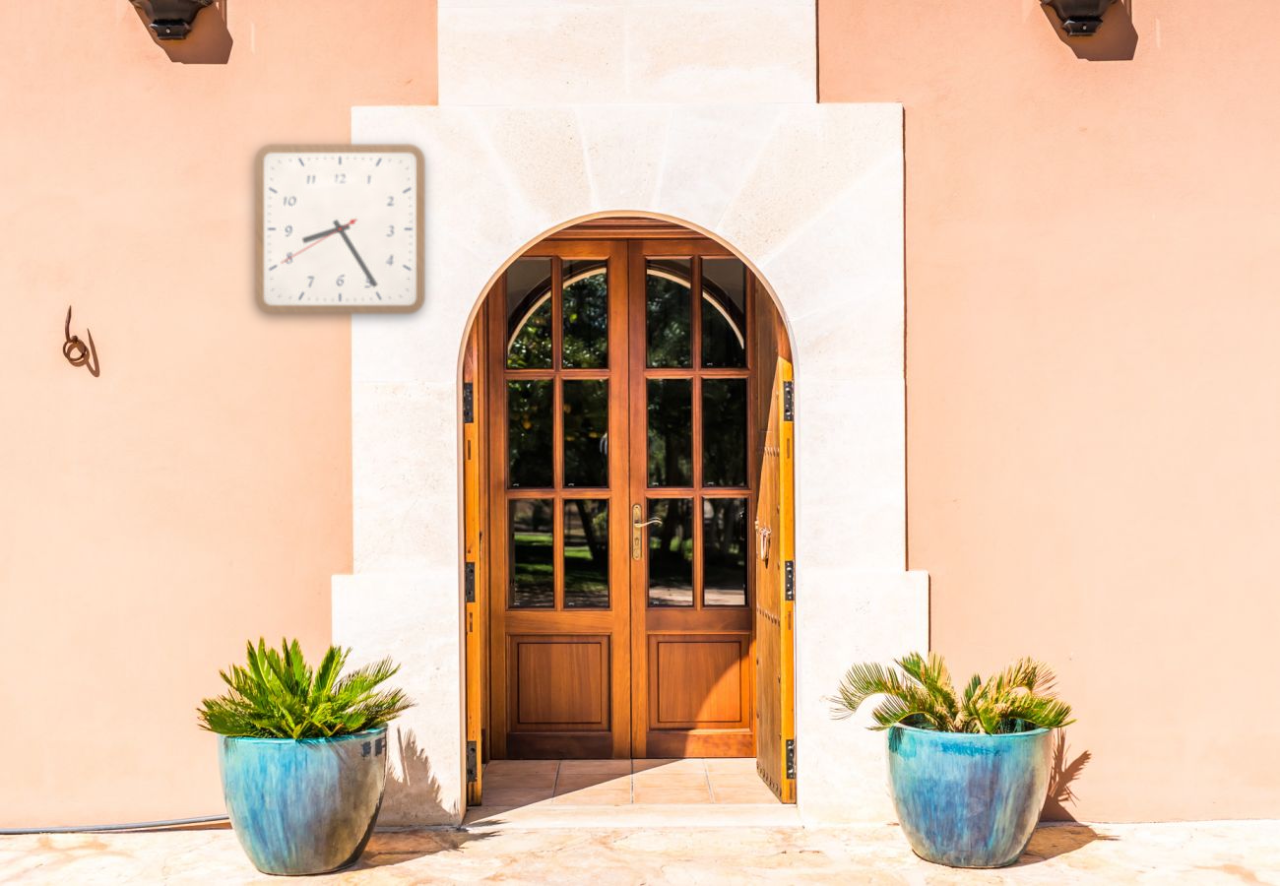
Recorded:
**8:24:40**
